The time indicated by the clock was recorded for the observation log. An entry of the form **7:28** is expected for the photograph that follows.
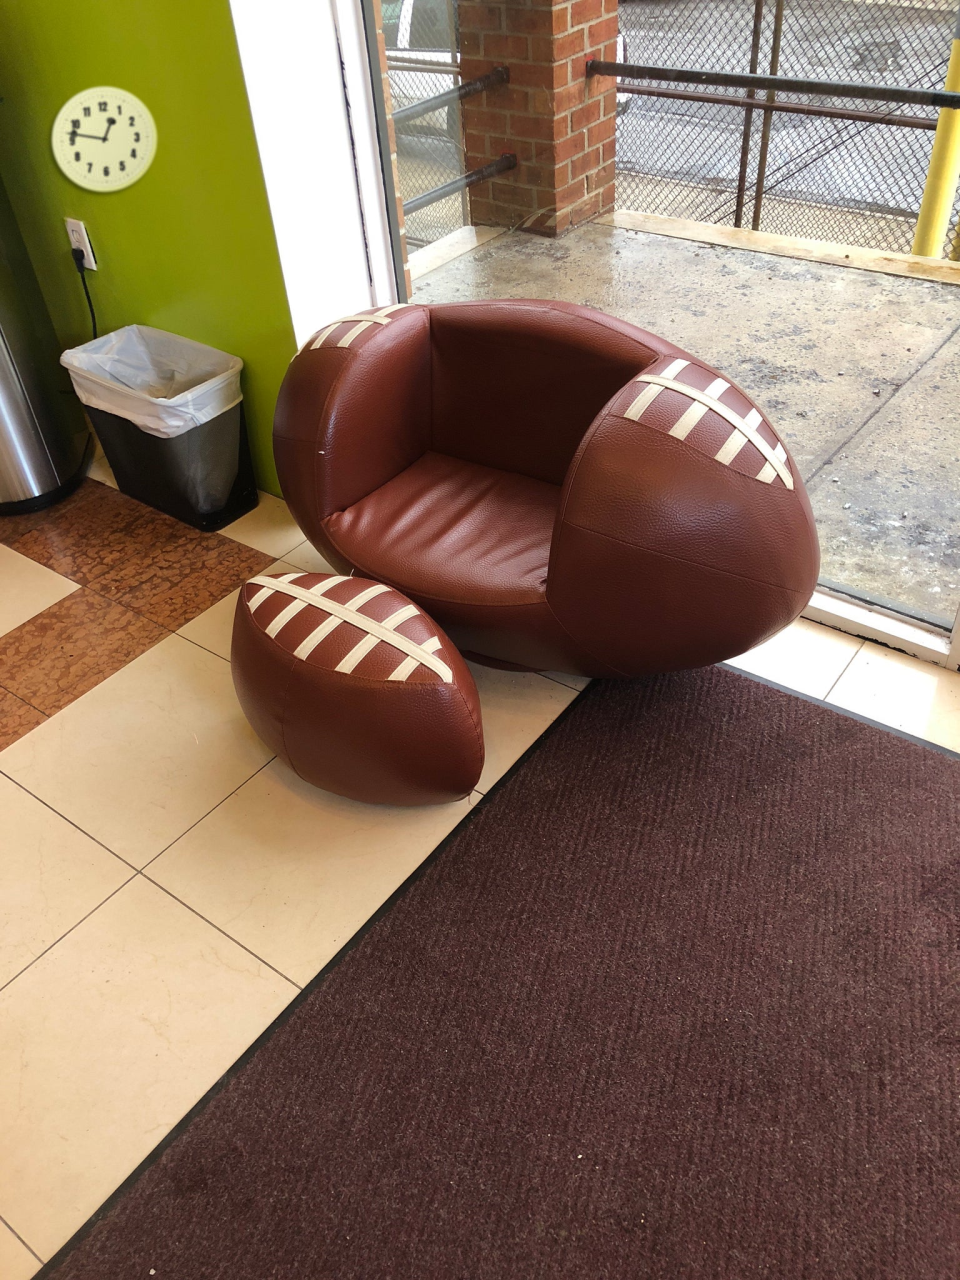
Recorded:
**12:47**
